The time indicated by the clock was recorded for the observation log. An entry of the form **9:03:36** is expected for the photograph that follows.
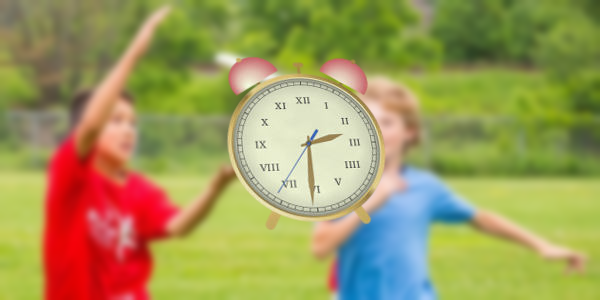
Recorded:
**2:30:36**
